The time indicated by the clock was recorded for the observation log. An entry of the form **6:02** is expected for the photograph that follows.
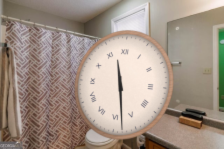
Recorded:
**11:28**
